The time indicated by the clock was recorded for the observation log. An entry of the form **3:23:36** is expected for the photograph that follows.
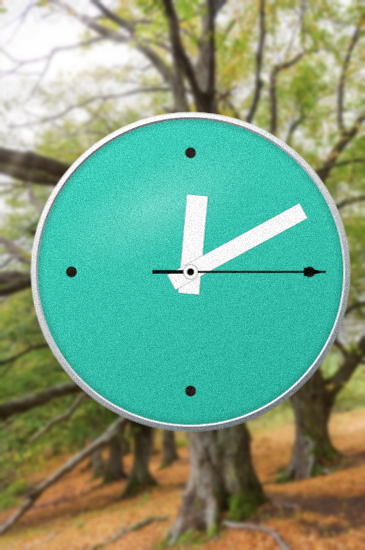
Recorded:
**12:10:15**
